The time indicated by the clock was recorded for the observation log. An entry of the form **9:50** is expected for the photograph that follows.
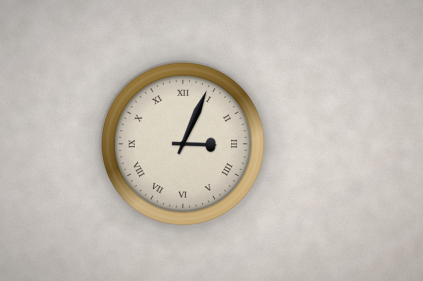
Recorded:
**3:04**
